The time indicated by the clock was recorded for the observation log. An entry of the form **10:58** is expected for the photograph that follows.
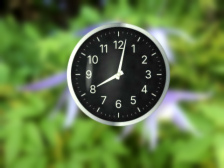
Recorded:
**8:02**
